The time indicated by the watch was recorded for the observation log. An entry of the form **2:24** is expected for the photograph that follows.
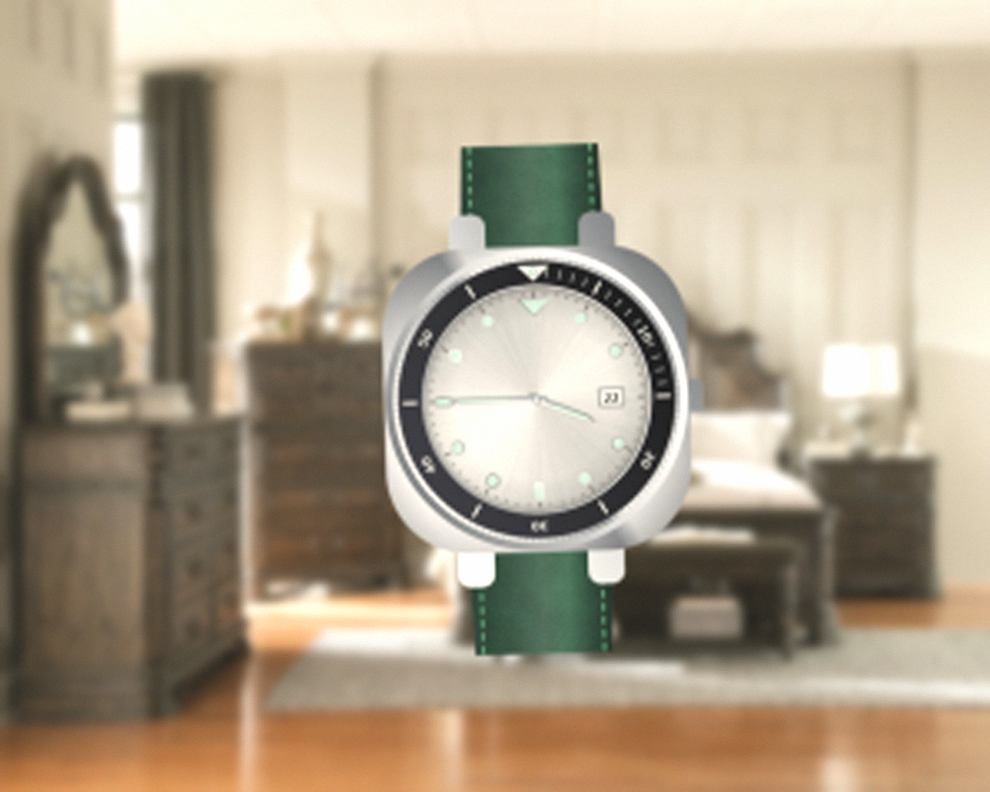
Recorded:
**3:45**
